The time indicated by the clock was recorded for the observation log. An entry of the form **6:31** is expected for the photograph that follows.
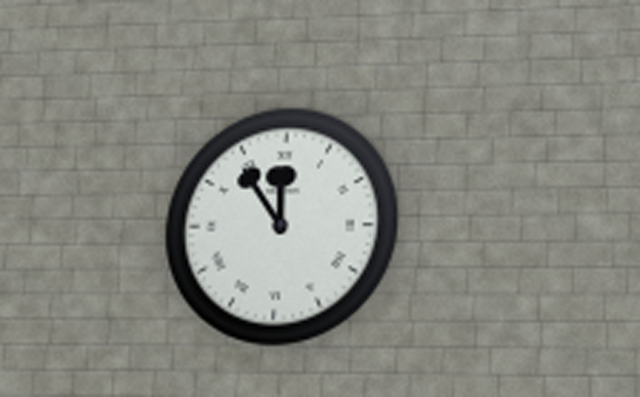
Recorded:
**11:54**
